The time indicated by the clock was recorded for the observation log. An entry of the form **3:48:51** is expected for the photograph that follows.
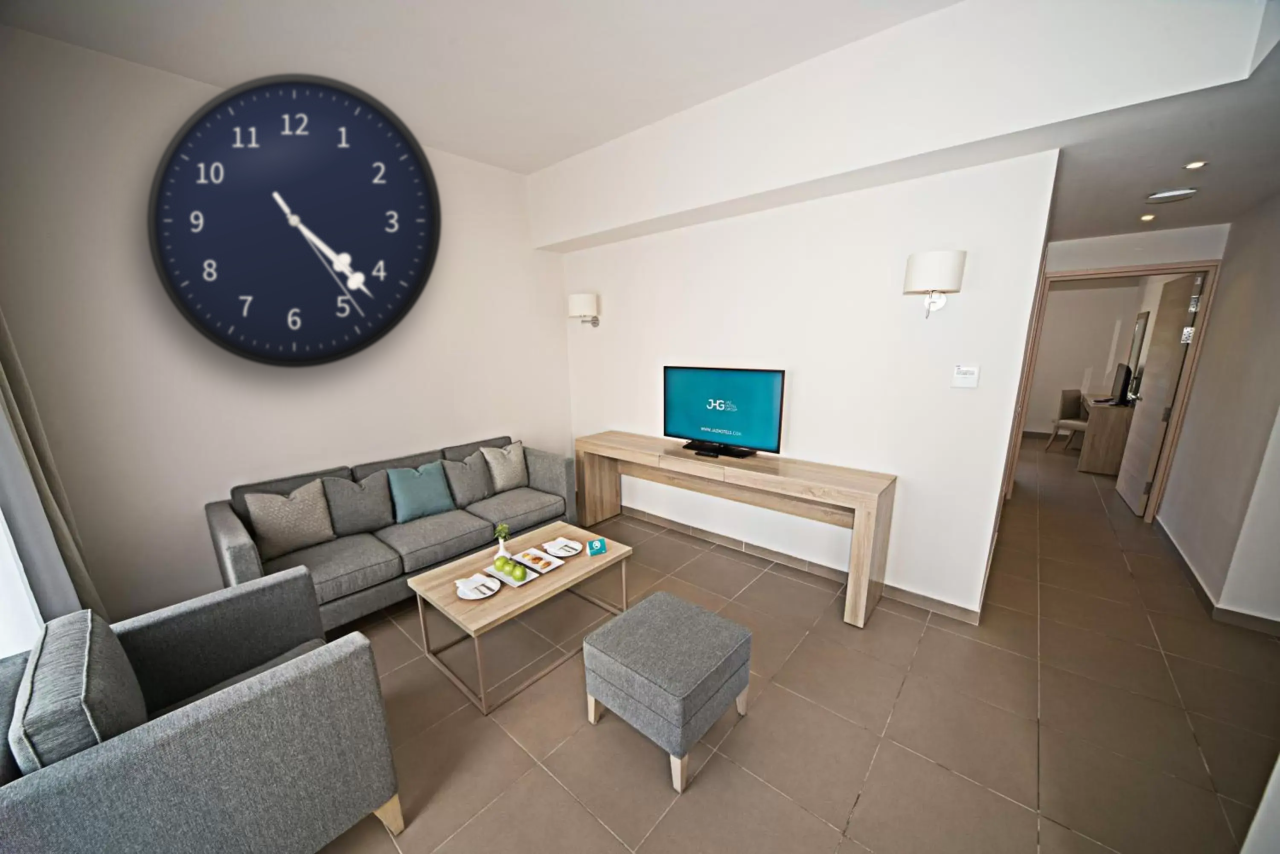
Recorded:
**4:22:24**
